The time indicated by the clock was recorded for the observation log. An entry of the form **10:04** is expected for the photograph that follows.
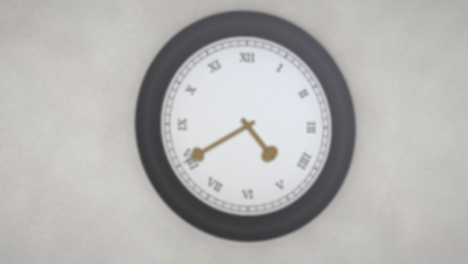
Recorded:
**4:40**
